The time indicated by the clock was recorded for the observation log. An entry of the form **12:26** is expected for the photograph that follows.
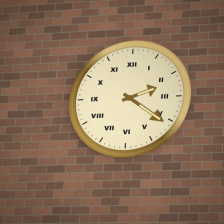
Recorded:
**2:21**
